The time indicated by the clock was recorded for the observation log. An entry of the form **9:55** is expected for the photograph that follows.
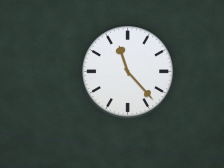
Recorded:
**11:23**
